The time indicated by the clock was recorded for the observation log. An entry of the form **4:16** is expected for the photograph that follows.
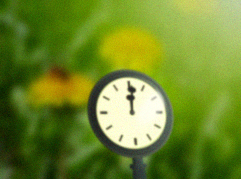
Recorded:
**12:01**
